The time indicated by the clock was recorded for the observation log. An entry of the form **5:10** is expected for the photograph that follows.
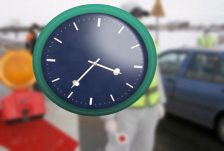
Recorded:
**3:36**
